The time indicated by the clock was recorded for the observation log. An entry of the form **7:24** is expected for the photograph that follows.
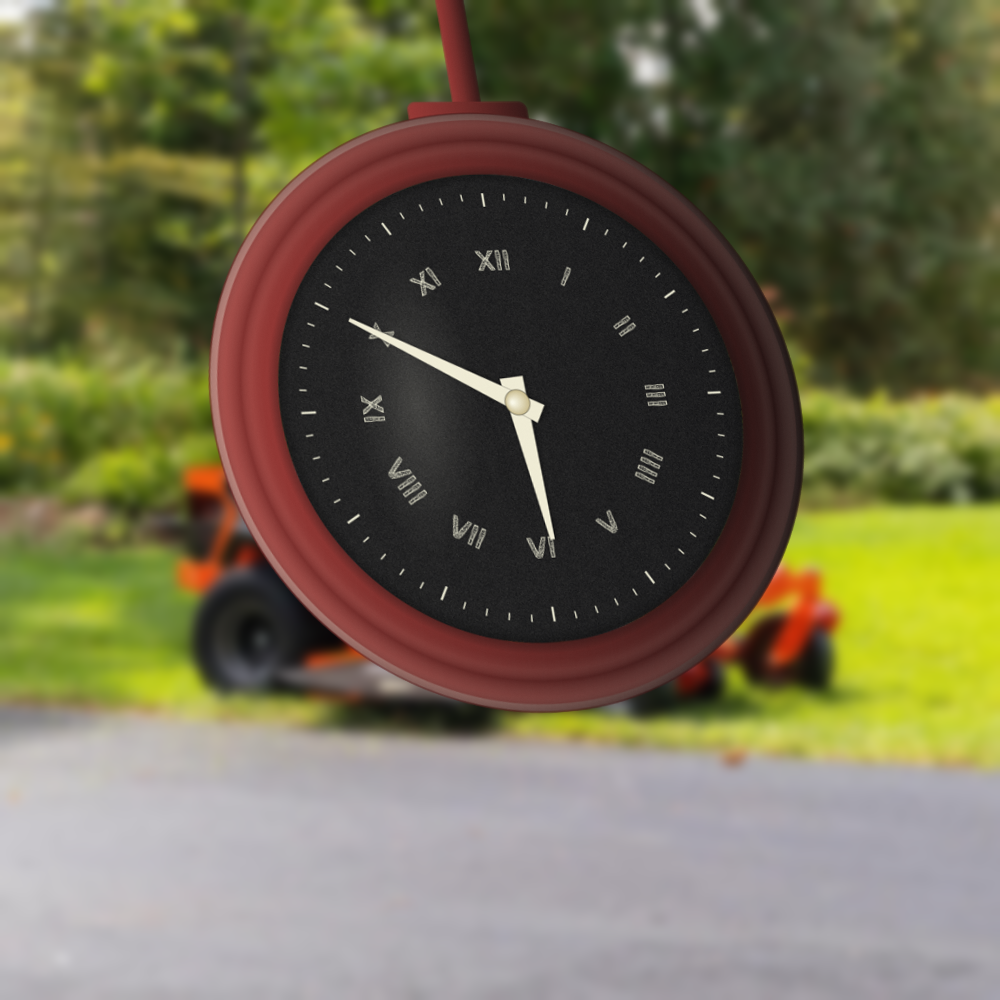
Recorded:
**5:50**
